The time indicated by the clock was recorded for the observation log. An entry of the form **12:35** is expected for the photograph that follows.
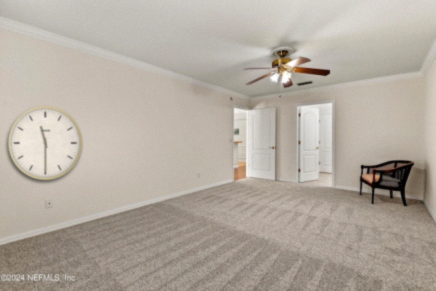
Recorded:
**11:30**
